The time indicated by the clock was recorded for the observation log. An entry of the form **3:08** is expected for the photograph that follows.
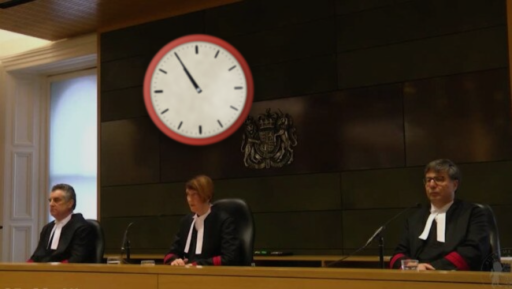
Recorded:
**10:55**
